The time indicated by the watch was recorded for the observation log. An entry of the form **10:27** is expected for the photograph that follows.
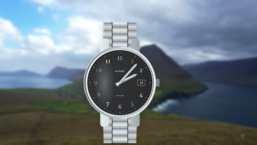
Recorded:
**2:07**
